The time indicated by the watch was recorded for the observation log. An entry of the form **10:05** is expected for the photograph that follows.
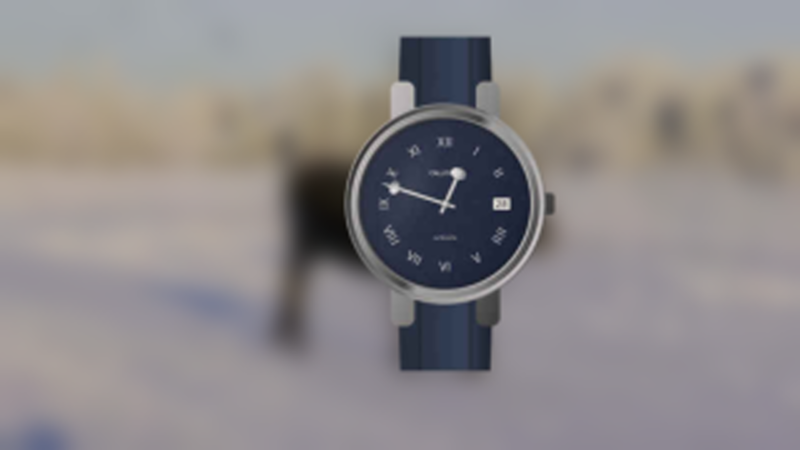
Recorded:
**12:48**
